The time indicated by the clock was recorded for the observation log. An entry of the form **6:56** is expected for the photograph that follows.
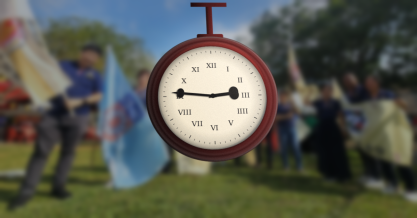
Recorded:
**2:46**
